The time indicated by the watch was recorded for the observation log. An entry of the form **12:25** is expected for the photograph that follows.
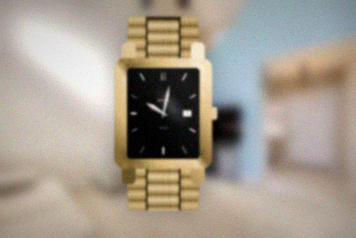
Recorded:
**10:02**
